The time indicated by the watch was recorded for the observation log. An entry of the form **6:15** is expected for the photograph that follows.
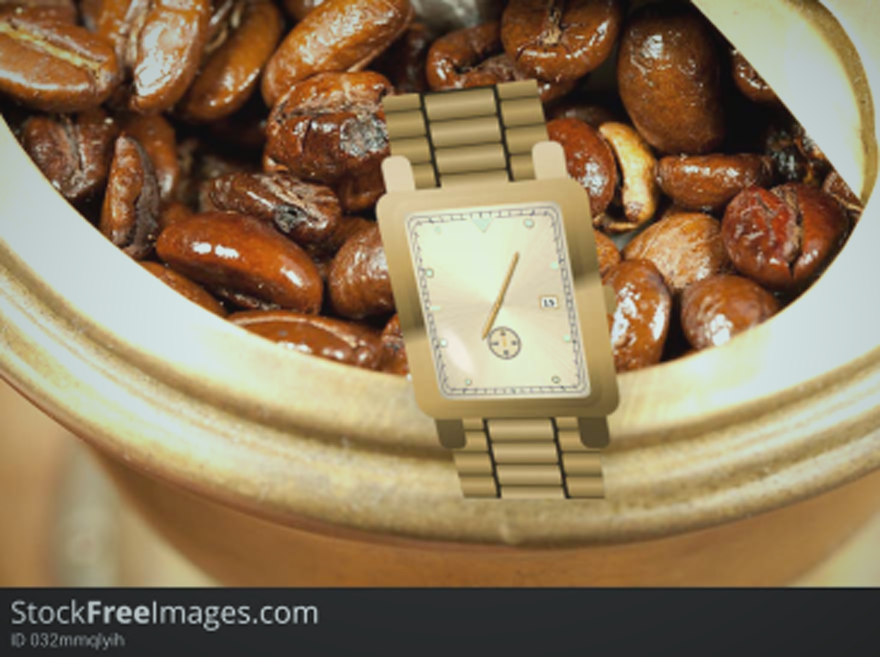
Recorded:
**7:05**
